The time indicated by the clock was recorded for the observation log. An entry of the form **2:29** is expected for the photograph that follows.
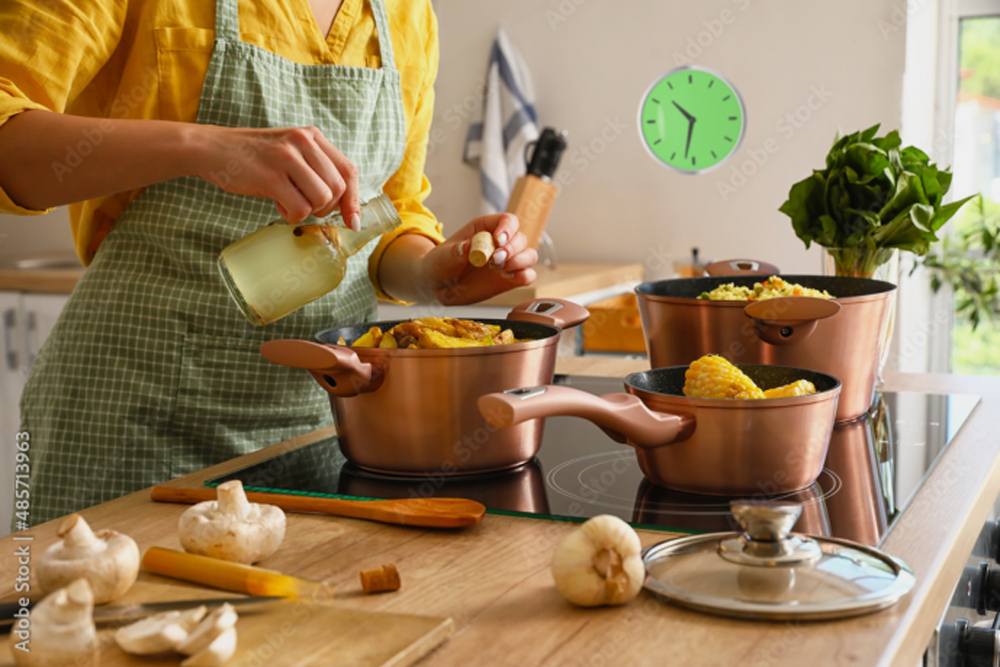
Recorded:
**10:32**
